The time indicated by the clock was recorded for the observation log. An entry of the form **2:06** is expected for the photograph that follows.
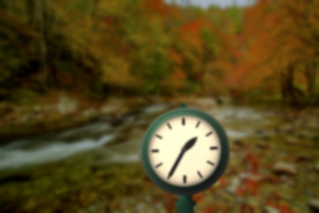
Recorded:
**1:35**
